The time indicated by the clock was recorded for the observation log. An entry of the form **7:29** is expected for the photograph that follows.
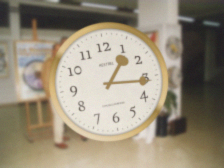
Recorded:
**1:16**
